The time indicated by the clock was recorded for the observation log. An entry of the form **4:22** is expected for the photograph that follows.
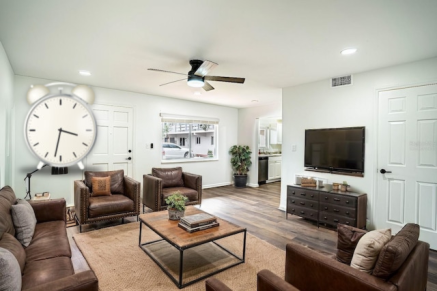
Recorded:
**3:32**
